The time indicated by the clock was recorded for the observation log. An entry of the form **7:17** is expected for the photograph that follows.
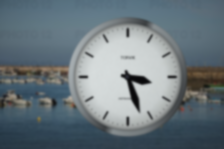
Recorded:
**3:27**
